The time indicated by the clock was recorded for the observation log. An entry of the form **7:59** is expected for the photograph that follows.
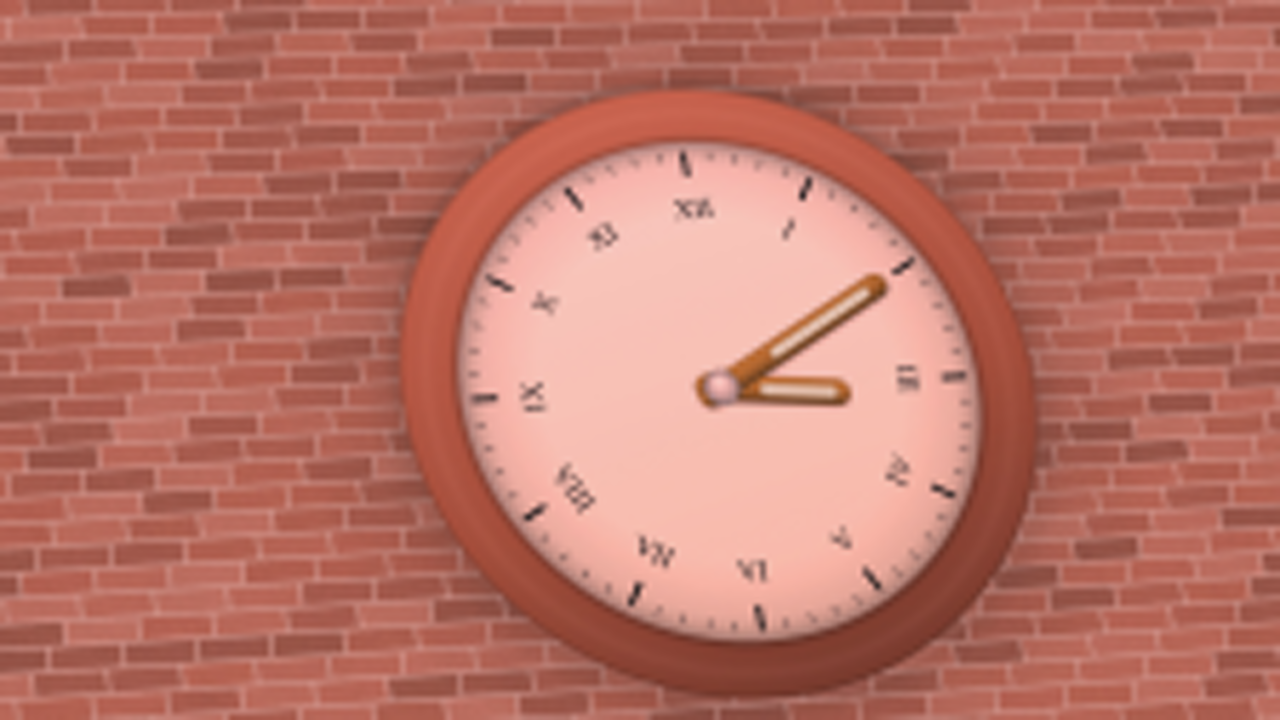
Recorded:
**3:10**
